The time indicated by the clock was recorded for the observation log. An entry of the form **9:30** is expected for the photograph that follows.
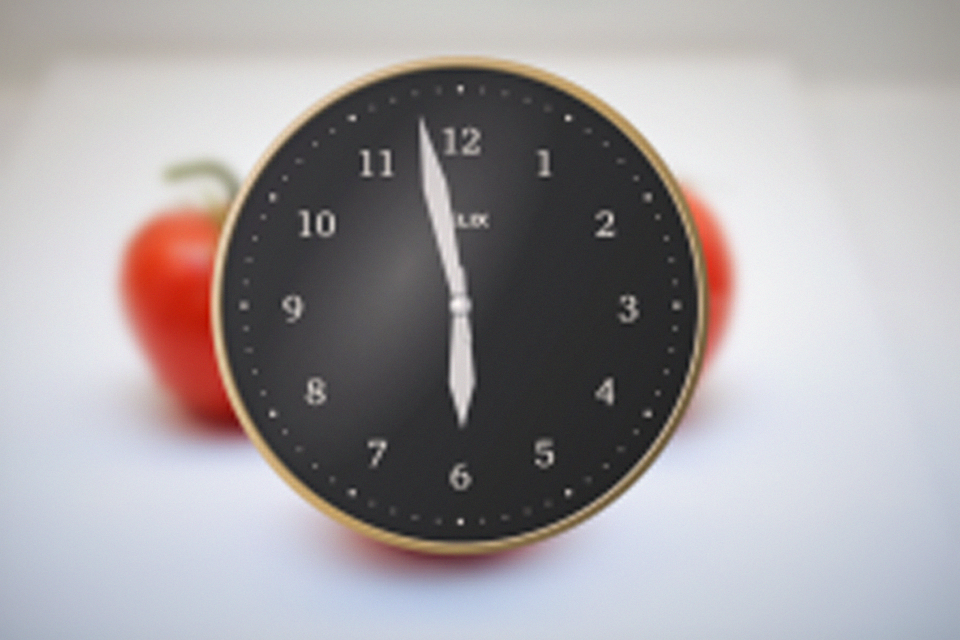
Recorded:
**5:58**
